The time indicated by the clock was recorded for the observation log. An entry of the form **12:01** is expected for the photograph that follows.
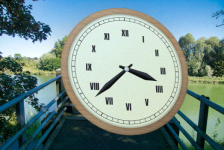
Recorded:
**3:38**
